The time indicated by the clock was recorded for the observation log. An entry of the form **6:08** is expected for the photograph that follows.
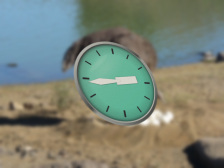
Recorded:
**2:44**
